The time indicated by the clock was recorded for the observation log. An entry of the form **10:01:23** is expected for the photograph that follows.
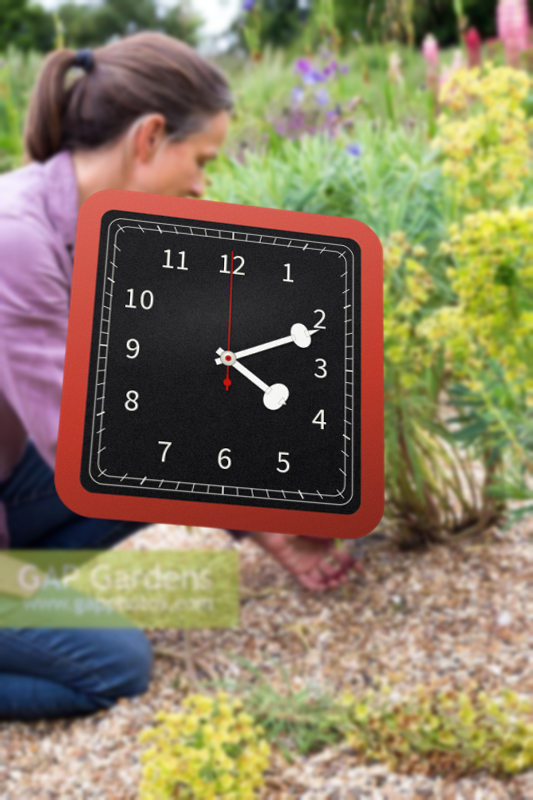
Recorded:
**4:11:00**
